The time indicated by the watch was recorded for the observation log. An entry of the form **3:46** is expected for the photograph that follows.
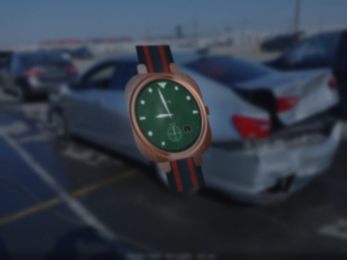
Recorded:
**8:58**
